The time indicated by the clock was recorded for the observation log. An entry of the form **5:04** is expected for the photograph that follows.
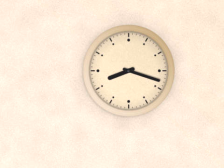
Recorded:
**8:18**
